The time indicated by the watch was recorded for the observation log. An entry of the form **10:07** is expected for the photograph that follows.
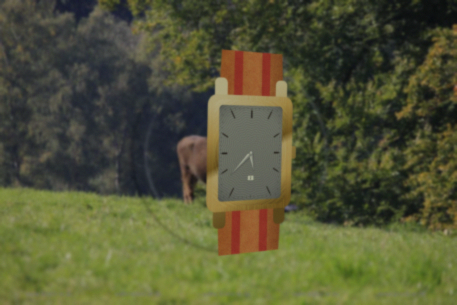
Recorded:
**5:38**
